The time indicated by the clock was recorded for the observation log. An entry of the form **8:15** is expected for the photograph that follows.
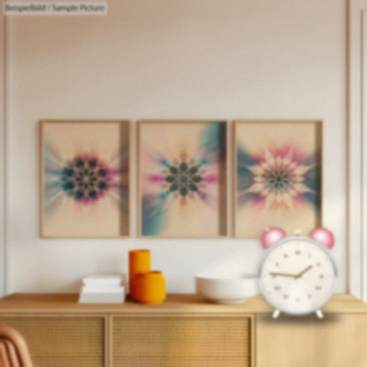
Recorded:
**1:46**
